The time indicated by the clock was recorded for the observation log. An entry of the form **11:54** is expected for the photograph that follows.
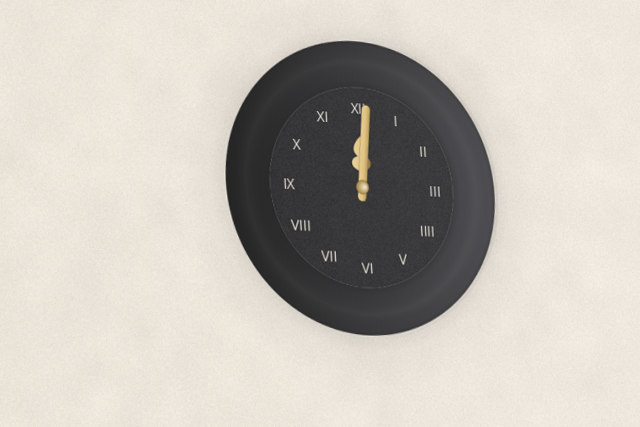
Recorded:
**12:01**
